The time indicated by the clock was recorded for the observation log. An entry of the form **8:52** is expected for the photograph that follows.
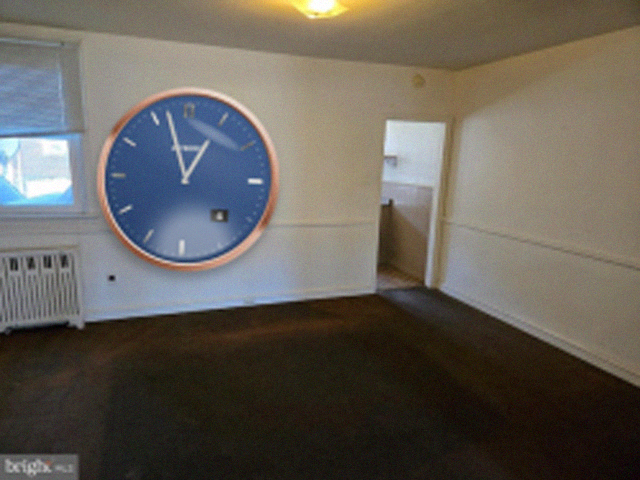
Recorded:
**12:57**
